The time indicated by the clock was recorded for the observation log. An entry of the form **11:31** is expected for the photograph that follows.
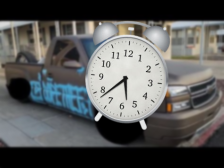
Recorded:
**5:38**
